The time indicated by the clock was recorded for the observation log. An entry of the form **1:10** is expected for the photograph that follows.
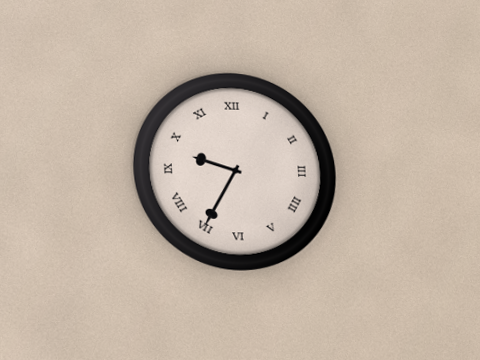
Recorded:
**9:35**
